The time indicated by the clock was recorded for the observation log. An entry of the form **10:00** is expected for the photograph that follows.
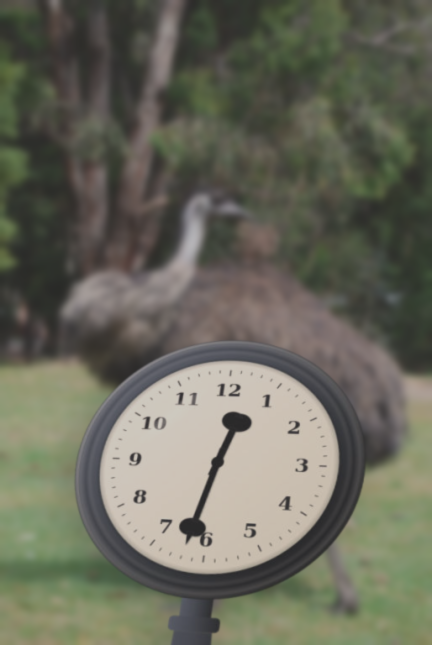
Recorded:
**12:32**
